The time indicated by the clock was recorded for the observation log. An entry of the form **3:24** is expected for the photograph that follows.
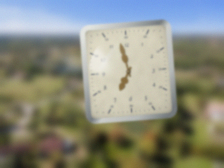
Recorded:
**6:58**
